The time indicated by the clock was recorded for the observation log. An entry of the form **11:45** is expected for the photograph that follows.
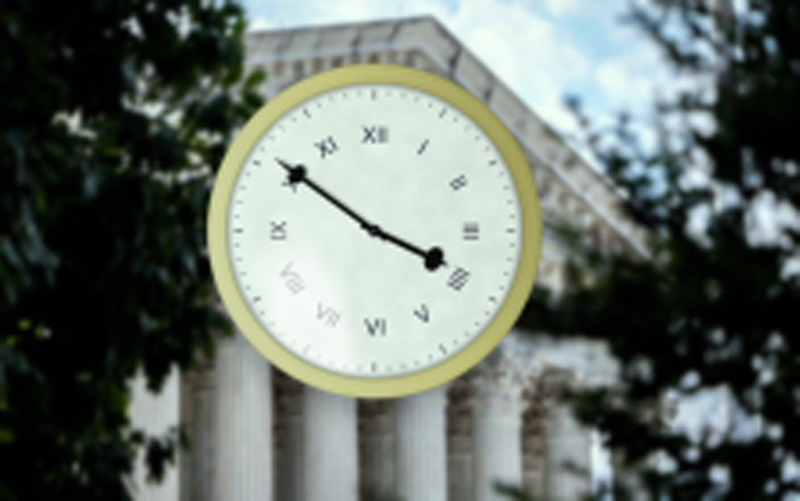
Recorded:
**3:51**
